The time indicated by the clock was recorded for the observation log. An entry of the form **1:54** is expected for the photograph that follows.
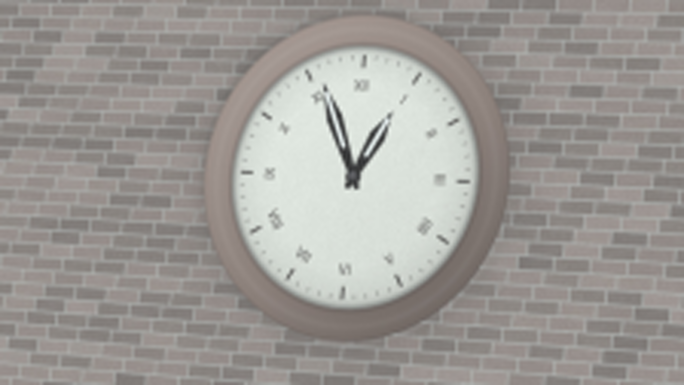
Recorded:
**12:56**
